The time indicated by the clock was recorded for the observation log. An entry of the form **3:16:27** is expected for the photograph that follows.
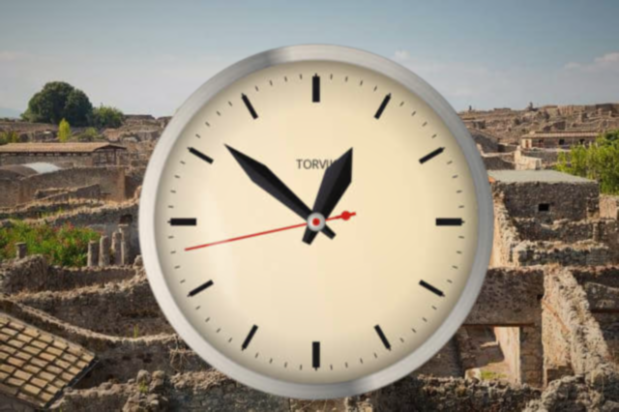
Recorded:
**12:51:43**
